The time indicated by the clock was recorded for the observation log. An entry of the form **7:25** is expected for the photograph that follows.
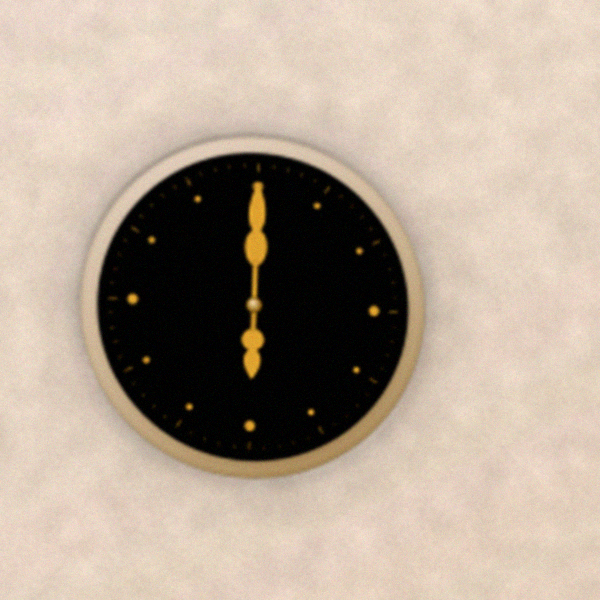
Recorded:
**6:00**
